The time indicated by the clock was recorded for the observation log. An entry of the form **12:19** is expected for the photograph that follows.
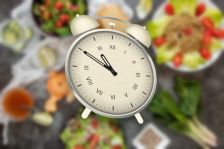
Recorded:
**10:50**
